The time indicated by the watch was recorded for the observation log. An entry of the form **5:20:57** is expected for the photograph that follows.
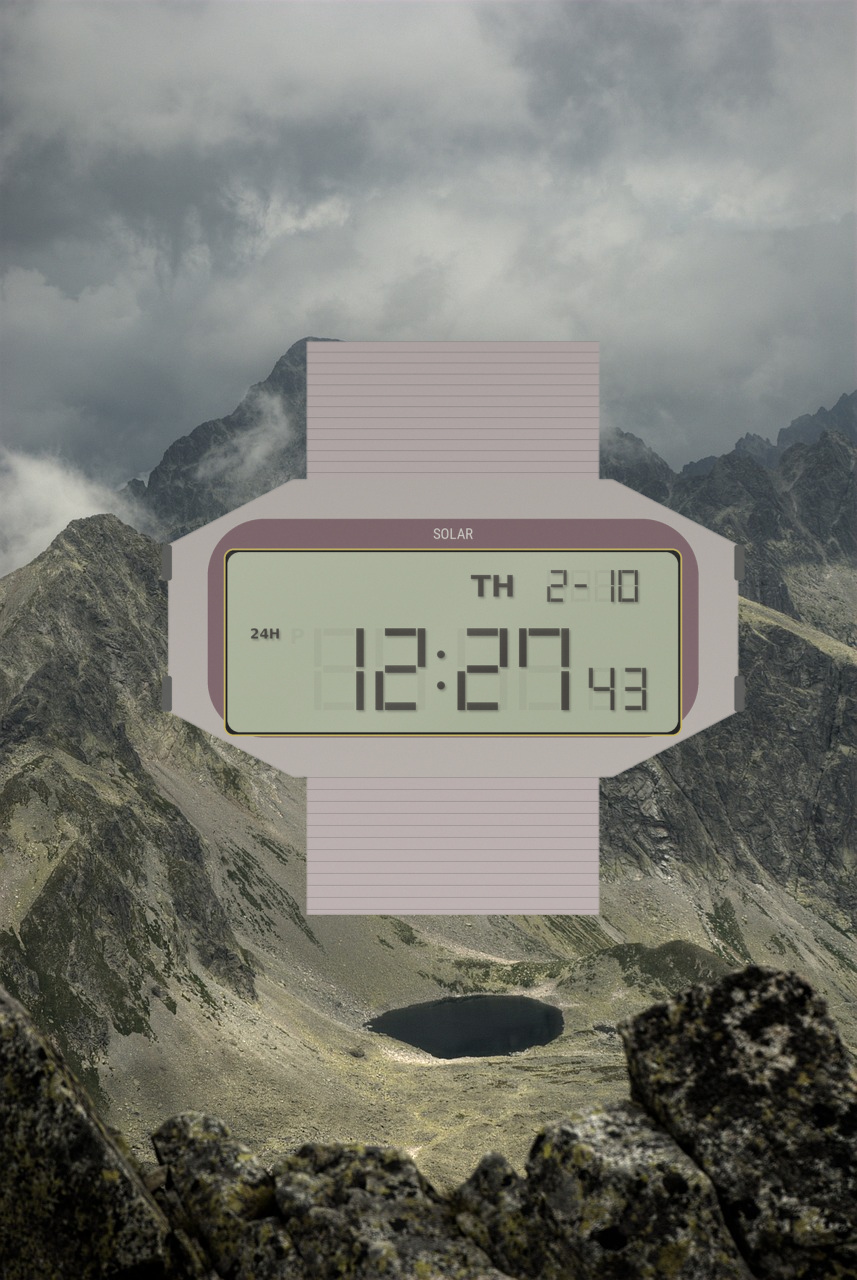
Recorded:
**12:27:43**
